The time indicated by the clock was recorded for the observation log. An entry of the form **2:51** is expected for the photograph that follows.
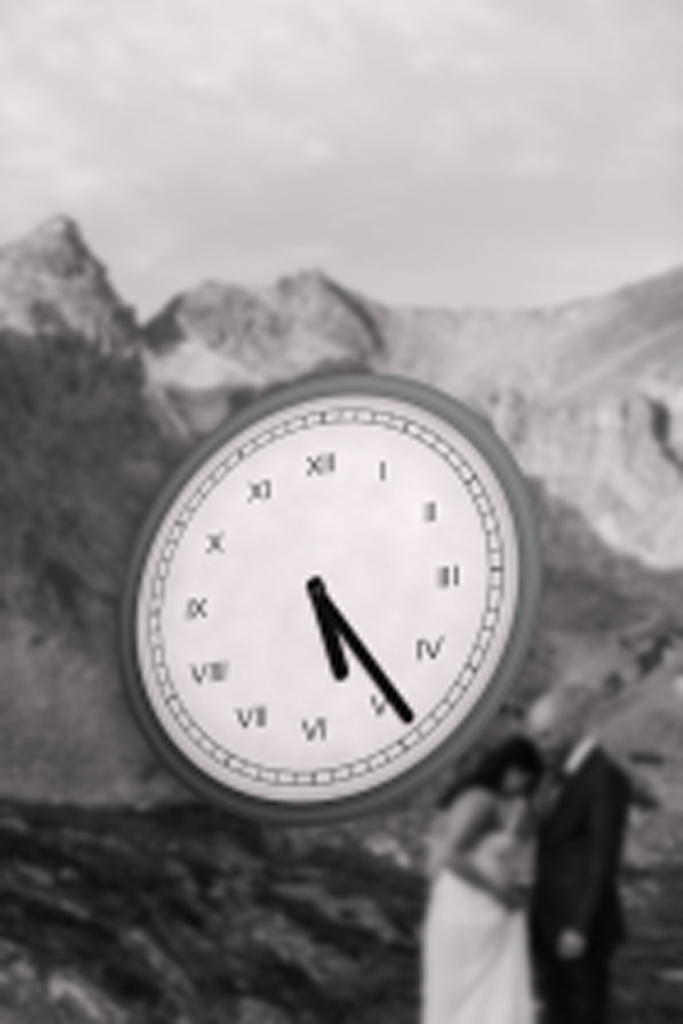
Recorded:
**5:24**
